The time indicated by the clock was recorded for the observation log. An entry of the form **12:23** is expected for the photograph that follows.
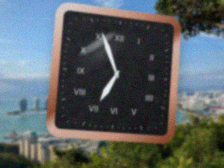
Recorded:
**6:56**
